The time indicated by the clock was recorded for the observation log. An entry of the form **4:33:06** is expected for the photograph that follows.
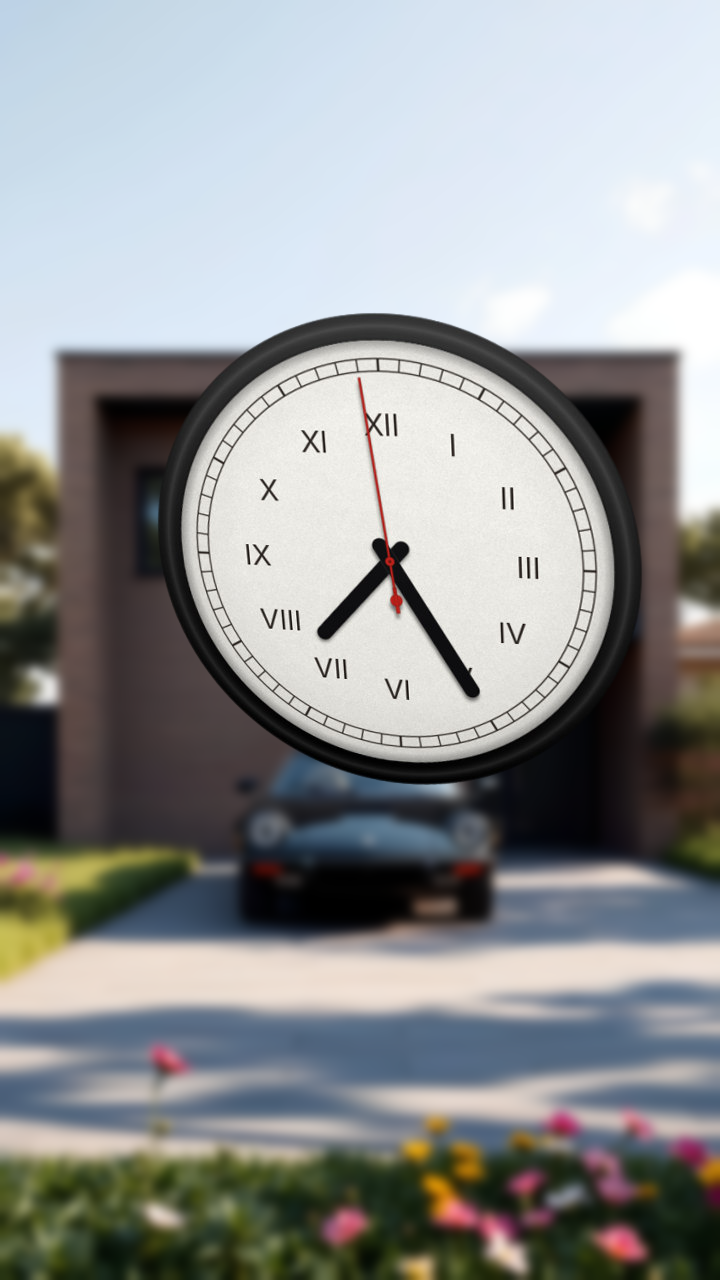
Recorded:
**7:24:59**
